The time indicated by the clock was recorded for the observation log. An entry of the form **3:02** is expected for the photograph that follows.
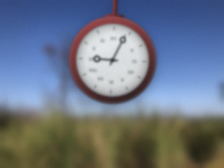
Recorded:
**9:04**
